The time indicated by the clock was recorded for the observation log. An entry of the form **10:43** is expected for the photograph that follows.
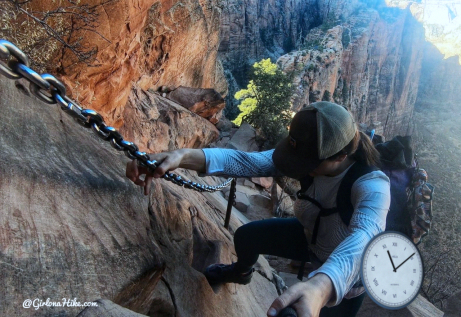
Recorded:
**11:09**
